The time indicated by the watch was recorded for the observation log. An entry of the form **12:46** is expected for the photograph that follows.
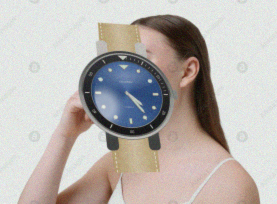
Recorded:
**4:24**
